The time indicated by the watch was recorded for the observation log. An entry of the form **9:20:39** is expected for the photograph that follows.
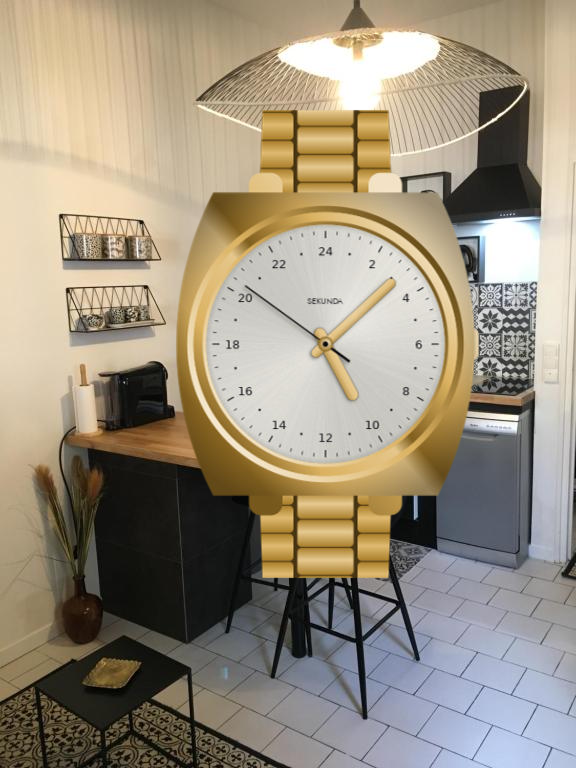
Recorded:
**10:07:51**
